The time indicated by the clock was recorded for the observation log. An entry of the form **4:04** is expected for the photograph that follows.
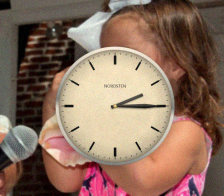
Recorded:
**2:15**
